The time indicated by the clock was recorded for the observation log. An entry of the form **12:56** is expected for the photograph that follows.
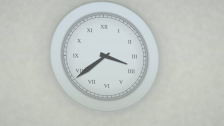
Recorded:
**3:39**
